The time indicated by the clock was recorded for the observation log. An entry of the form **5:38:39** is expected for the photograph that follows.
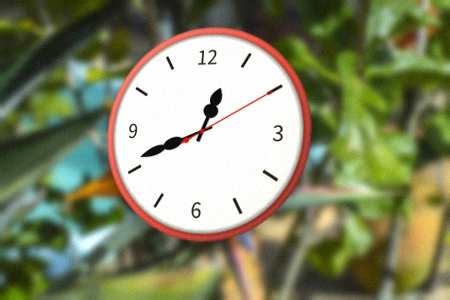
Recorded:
**12:41:10**
